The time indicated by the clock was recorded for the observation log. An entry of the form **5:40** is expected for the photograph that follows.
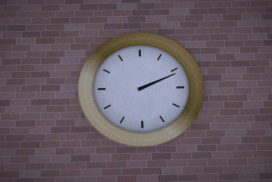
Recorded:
**2:11**
